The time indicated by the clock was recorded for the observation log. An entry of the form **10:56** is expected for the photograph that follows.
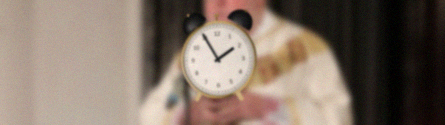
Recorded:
**1:55**
